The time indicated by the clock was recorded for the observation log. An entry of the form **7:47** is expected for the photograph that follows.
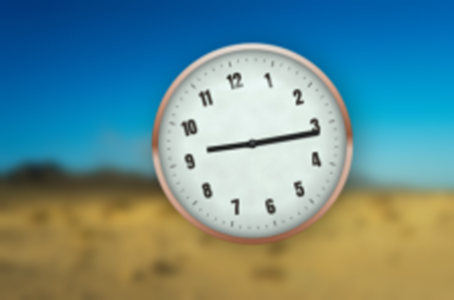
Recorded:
**9:16**
